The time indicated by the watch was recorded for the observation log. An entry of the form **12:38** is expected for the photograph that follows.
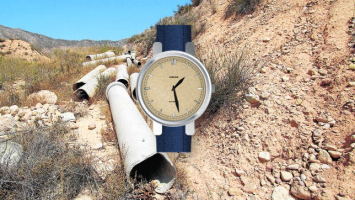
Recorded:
**1:28**
